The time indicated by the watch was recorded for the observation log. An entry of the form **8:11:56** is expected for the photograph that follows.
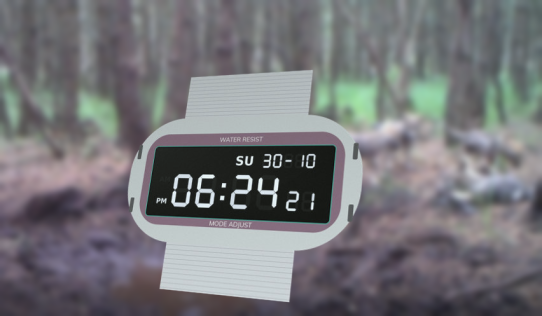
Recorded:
**6:24:21**
